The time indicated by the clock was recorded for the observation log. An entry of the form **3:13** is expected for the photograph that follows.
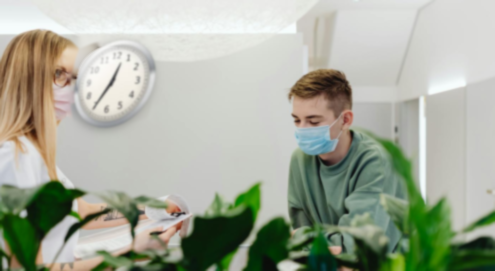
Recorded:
**12:35**
